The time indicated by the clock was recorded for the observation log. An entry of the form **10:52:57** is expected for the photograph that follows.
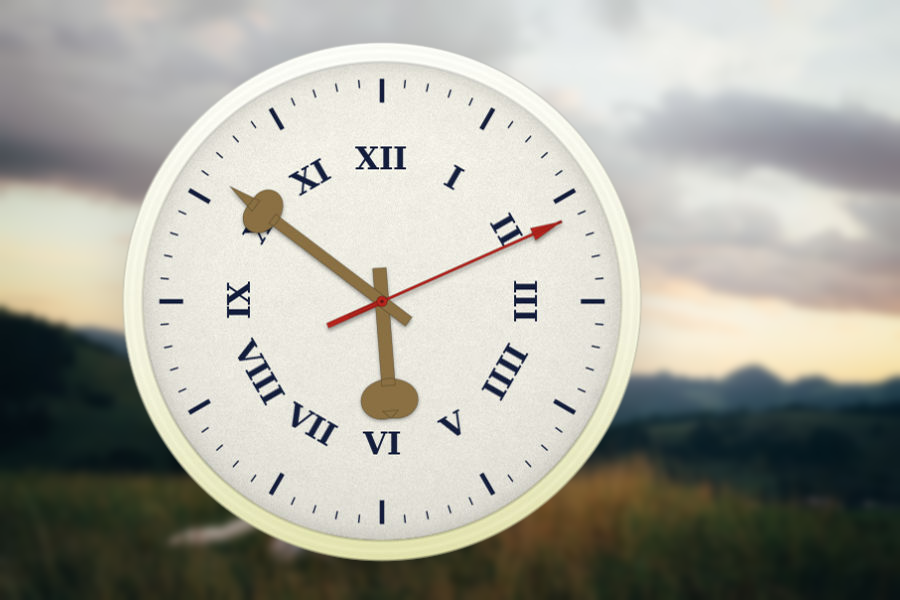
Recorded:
**5:51:11**
